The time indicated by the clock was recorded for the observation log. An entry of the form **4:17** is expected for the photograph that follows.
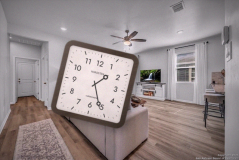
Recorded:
**1:26**
